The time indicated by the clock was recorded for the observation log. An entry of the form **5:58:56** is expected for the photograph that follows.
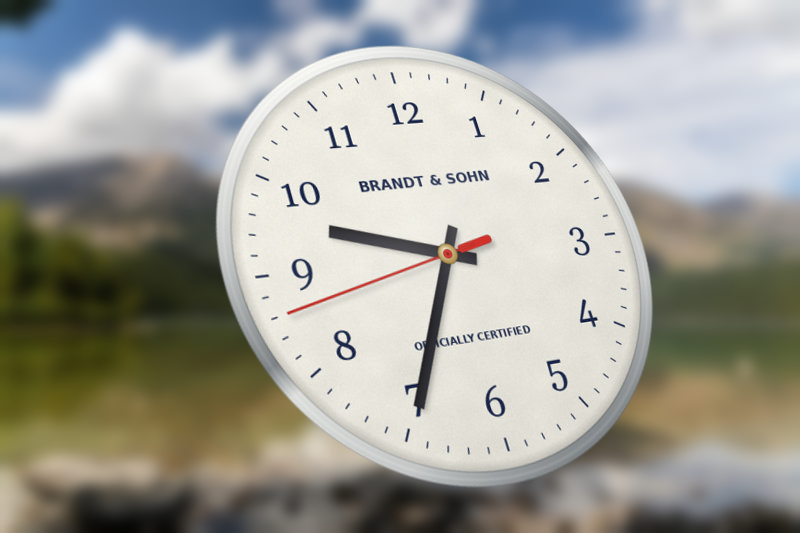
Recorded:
**9:34:43**
